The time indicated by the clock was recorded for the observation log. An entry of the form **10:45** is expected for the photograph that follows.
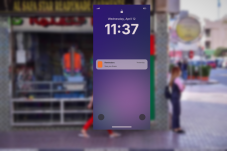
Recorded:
**11:37**
